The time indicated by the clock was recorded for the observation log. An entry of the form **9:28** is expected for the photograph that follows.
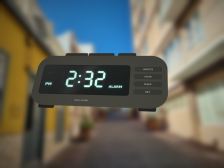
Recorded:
**2:32**
